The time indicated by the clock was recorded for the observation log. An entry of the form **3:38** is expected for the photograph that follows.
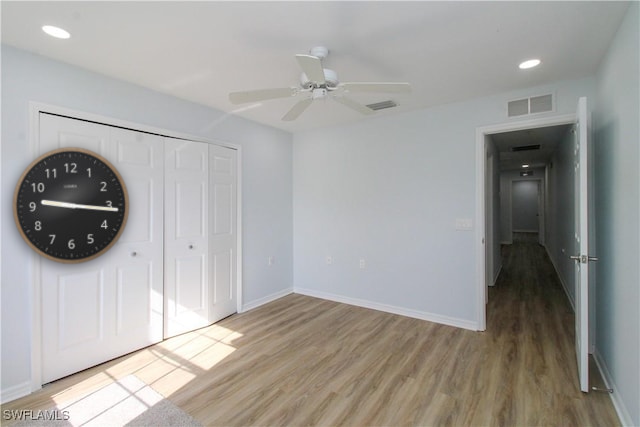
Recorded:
**9:16**
